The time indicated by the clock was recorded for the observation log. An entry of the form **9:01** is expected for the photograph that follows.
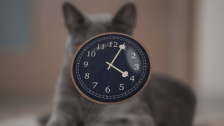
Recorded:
**4:04**
